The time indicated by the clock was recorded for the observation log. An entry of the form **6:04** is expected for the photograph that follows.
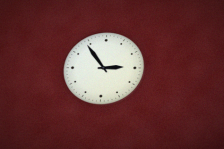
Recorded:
**2:54**
